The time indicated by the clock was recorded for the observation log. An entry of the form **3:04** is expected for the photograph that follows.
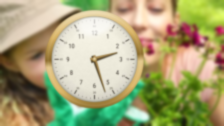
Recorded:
**2:27**
